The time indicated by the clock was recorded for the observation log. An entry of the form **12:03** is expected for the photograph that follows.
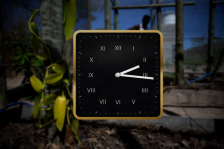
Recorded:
**2:16**
